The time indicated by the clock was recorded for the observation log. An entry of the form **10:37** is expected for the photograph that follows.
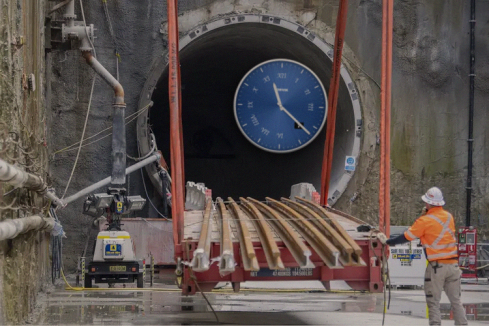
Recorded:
**11:22**
